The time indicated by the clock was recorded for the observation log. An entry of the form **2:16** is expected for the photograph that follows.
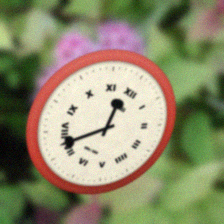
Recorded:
**11:37**
